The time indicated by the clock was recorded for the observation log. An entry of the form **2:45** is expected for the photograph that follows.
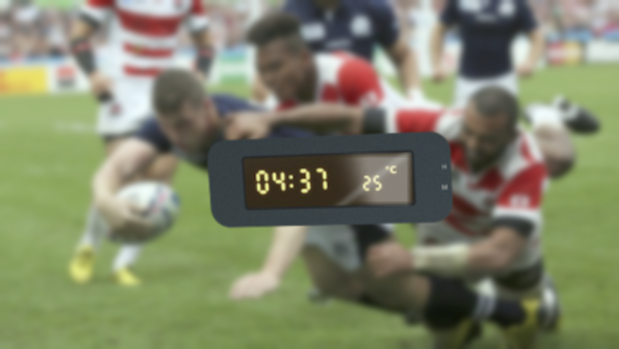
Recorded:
**4:37**
